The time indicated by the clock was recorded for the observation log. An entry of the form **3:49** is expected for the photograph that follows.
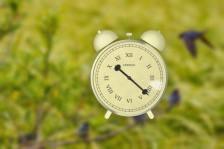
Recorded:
**10:22**
